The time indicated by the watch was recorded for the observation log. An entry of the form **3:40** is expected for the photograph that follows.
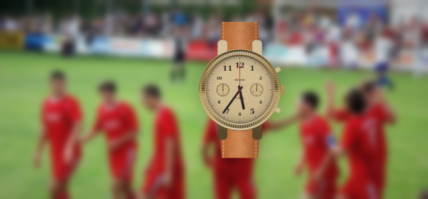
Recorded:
**5:36**
